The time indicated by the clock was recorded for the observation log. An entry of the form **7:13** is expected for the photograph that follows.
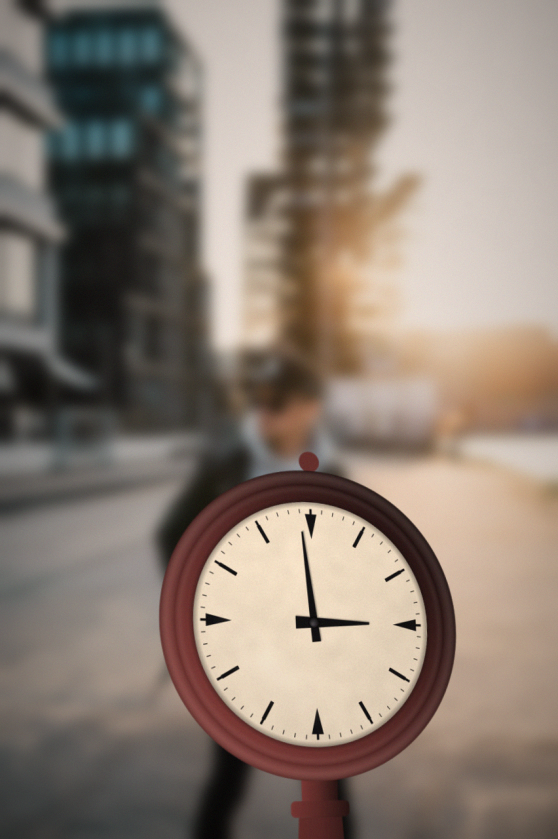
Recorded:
**2:59**
